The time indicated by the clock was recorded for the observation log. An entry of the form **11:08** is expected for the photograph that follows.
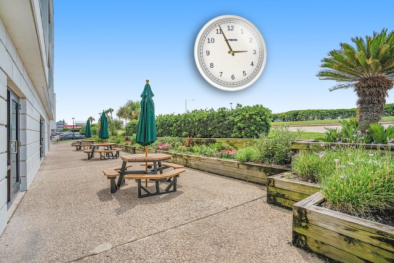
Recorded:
**2:56**
